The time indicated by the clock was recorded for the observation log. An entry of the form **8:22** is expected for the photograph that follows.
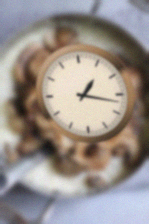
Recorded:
**1:17**
